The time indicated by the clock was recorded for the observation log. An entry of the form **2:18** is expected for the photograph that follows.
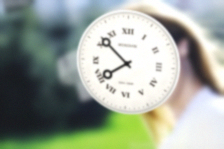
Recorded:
**7:52**
